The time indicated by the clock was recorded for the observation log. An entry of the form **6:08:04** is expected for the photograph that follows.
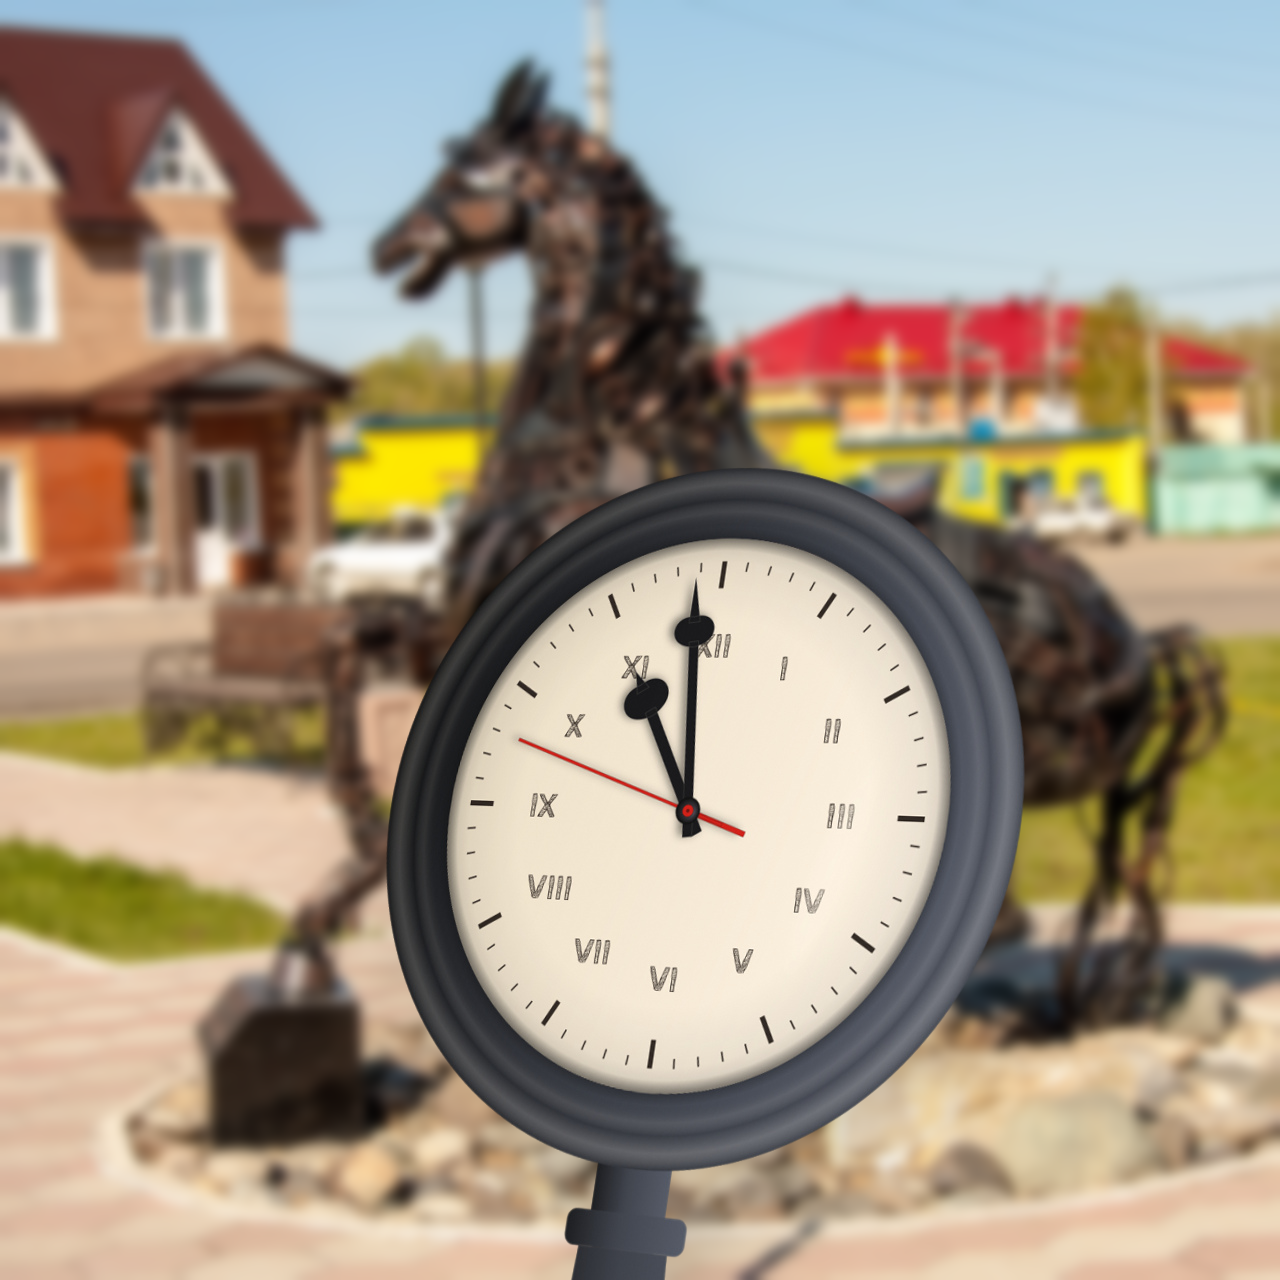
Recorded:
**10:58:48**
